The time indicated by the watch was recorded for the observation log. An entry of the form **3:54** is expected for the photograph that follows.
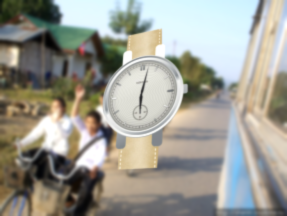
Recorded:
**6:02**
